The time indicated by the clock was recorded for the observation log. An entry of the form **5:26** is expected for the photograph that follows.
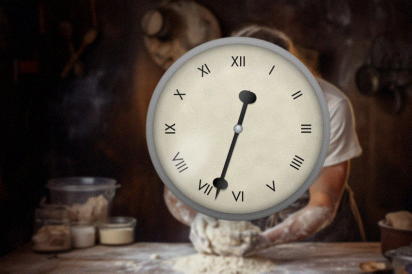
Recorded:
**12:33**
